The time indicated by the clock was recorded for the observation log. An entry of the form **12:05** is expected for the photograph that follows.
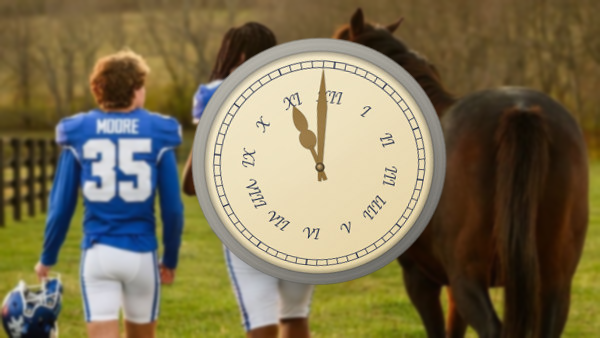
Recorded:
**10:59**
